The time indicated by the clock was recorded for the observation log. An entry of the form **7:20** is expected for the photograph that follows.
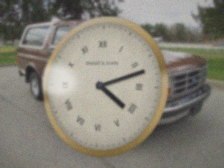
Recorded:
**4:12**
